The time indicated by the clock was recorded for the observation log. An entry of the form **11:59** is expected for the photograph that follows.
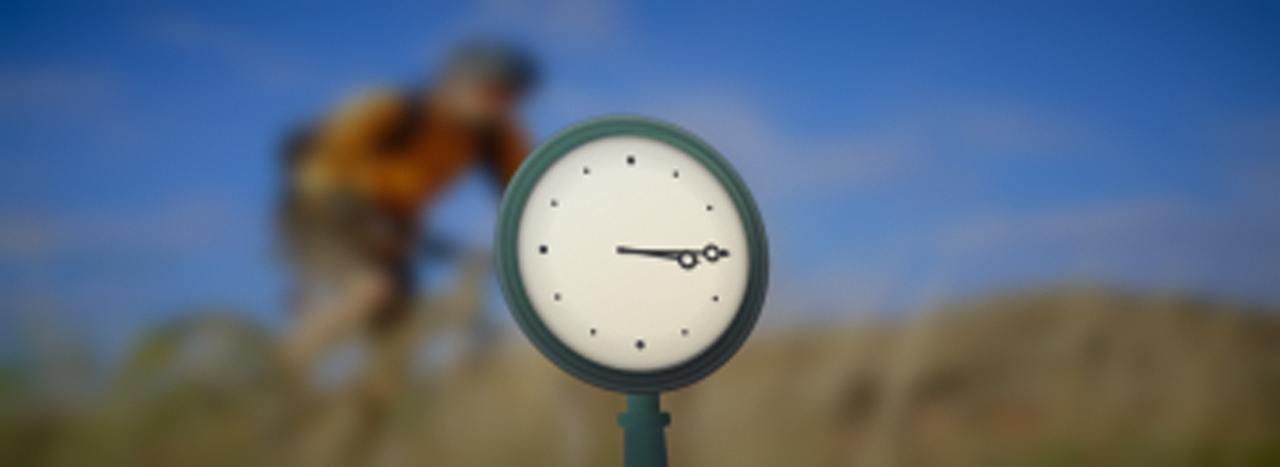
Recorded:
**3:15**
